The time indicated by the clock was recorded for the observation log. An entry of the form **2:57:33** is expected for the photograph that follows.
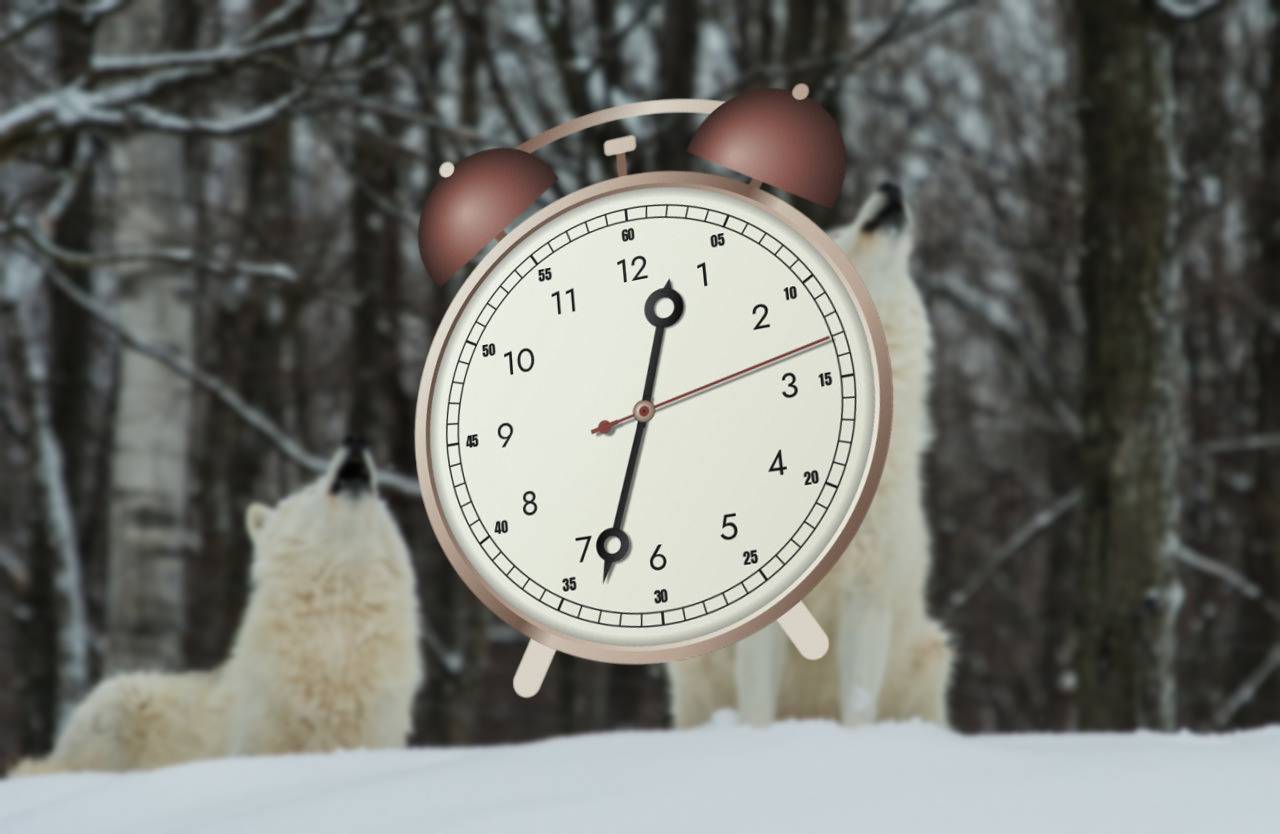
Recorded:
**12:33:13**
